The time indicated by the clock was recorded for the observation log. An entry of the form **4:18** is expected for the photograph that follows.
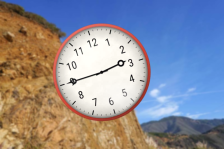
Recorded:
**2:45**
